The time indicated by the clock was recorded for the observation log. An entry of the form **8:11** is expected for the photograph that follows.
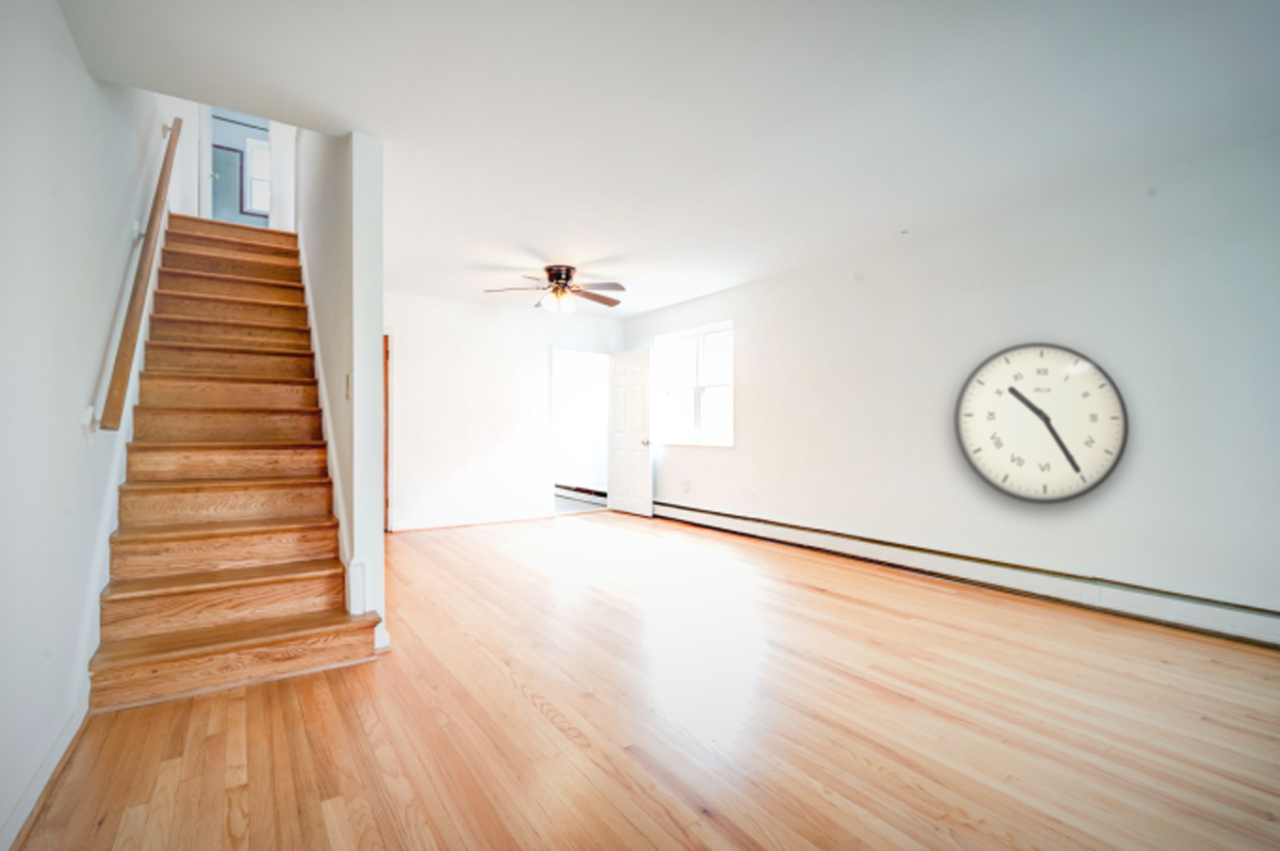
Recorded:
**10:25**
